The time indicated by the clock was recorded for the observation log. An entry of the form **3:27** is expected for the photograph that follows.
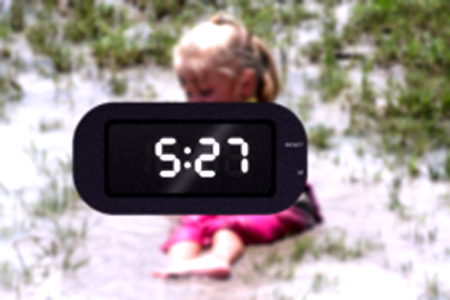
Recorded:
**5:27**
